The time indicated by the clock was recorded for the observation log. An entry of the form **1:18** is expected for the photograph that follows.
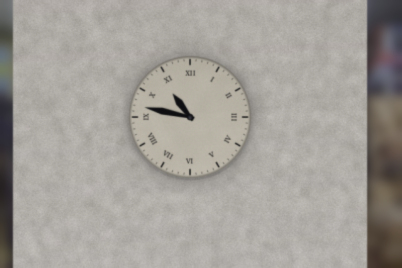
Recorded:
**10:47**
